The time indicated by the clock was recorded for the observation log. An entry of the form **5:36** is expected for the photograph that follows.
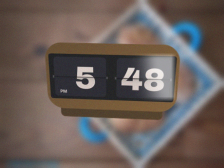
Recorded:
**5:48**
